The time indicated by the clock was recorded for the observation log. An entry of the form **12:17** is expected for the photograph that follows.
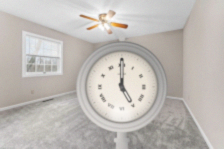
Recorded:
**5:00**
